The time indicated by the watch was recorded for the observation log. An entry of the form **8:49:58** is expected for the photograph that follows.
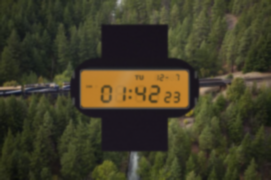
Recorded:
**1:42:23**
